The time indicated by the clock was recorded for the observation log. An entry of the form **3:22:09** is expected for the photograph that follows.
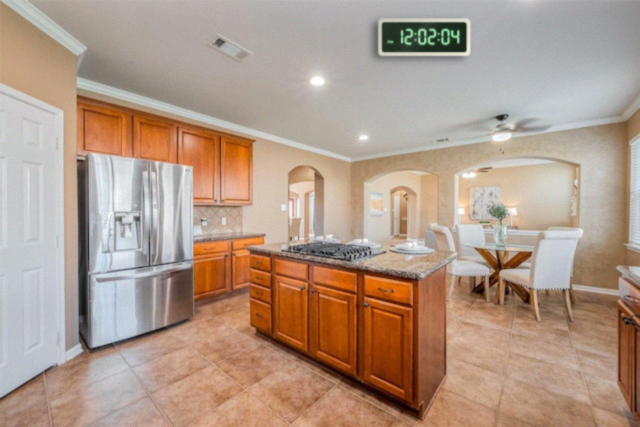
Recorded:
**12:02:04**
